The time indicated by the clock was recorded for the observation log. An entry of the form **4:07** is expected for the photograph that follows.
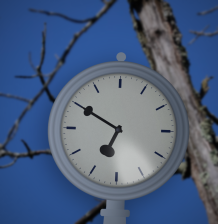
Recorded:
**6:50**
